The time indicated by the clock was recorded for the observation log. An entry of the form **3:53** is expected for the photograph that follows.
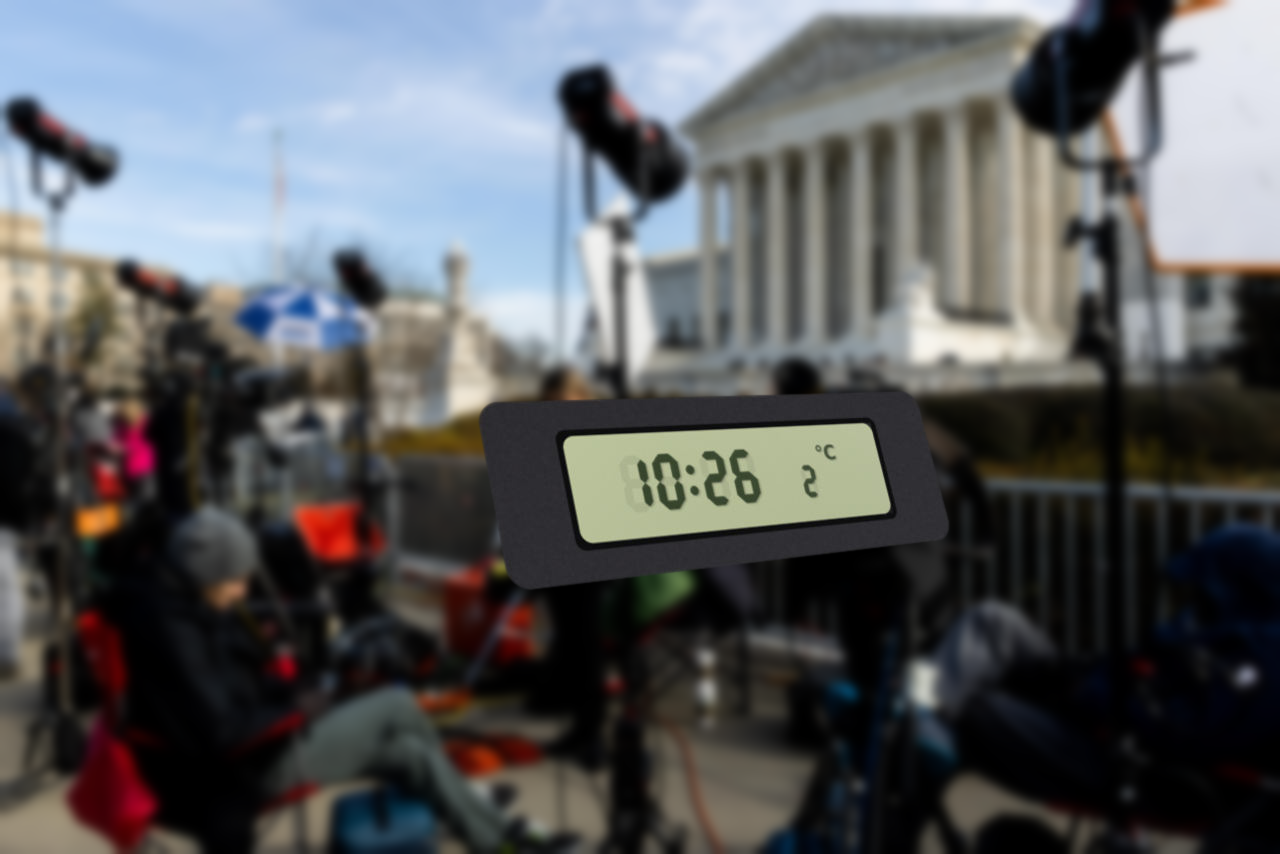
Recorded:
**10:26**
